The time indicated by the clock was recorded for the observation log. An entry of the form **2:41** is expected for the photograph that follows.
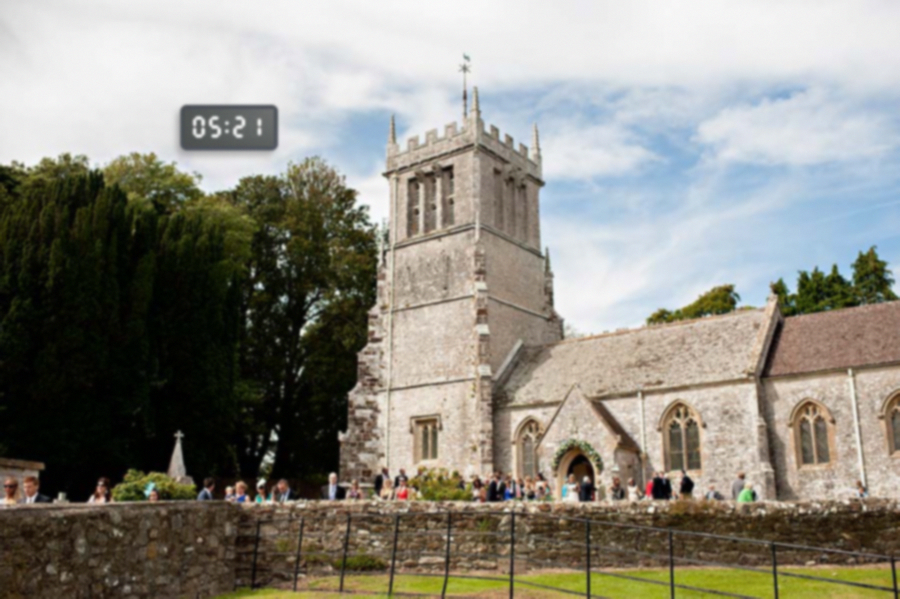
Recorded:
**5:21**
